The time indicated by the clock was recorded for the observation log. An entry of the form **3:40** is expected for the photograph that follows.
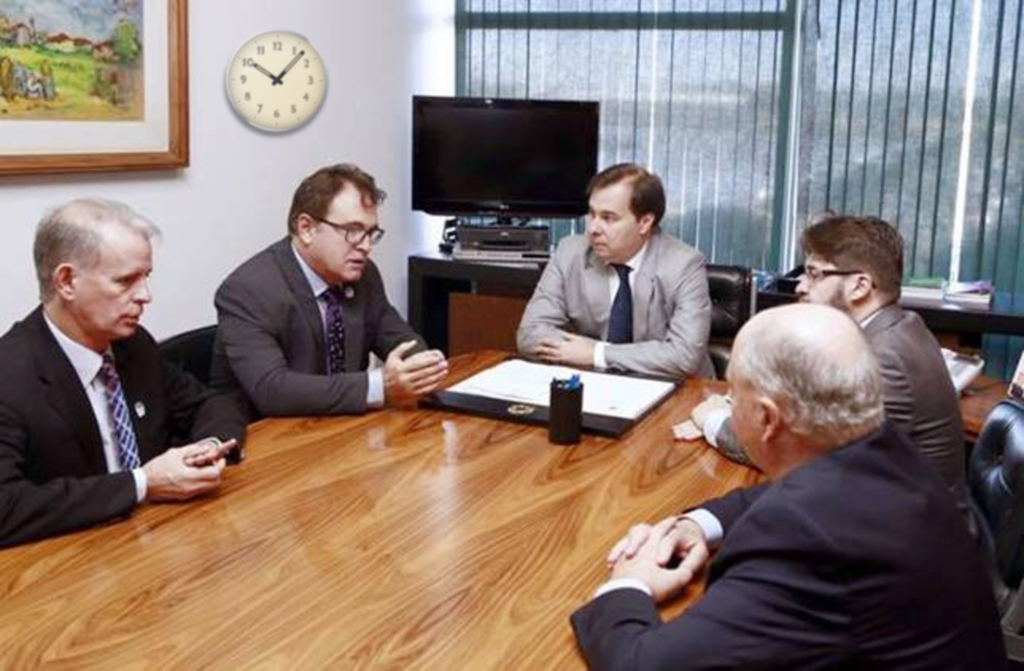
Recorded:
**10:07**
